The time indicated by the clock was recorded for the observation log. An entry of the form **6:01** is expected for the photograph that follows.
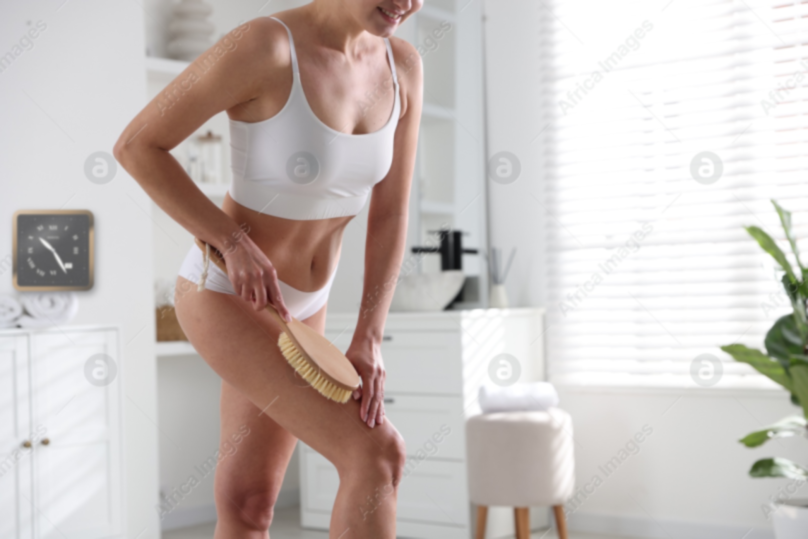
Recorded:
**10:25**
